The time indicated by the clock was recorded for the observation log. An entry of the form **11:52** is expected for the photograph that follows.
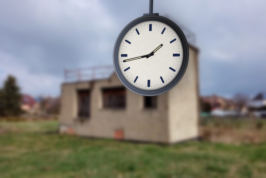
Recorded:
**1:43**
